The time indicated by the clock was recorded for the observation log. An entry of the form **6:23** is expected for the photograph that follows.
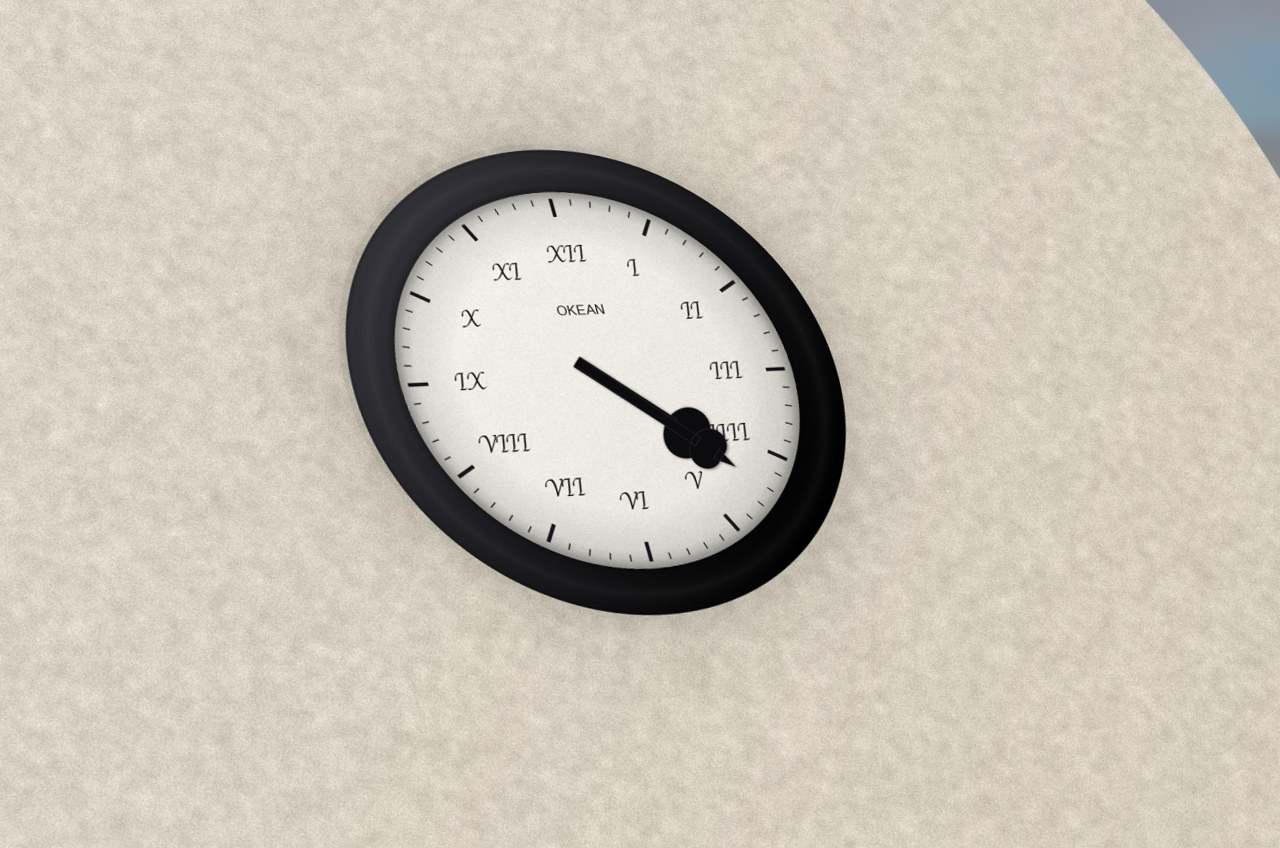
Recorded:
**4:22**
